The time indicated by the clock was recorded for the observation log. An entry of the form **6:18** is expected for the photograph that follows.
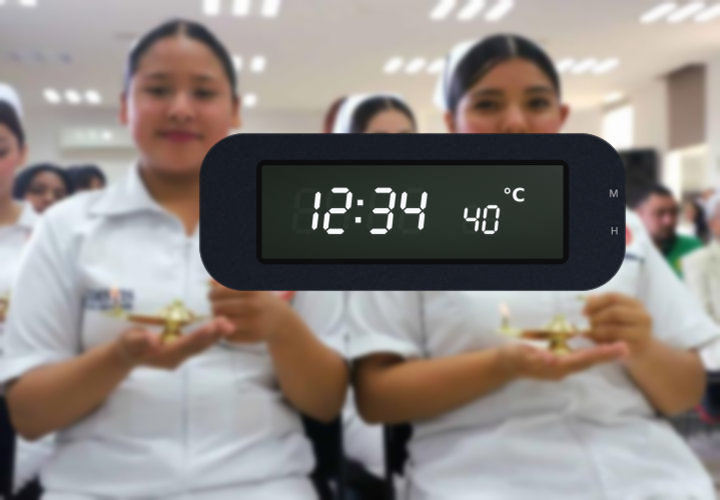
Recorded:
**12:34**
